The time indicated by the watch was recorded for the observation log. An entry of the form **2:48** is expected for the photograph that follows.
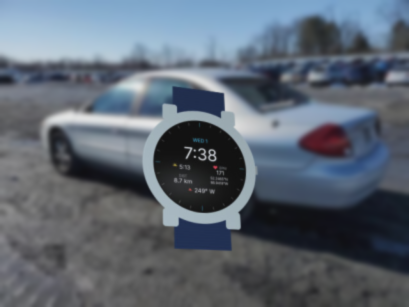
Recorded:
**7:38**
